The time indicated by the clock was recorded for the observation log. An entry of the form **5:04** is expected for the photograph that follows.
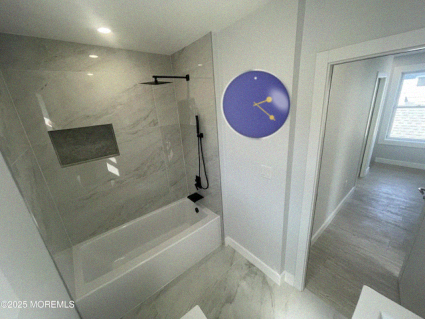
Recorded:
**2:22**
